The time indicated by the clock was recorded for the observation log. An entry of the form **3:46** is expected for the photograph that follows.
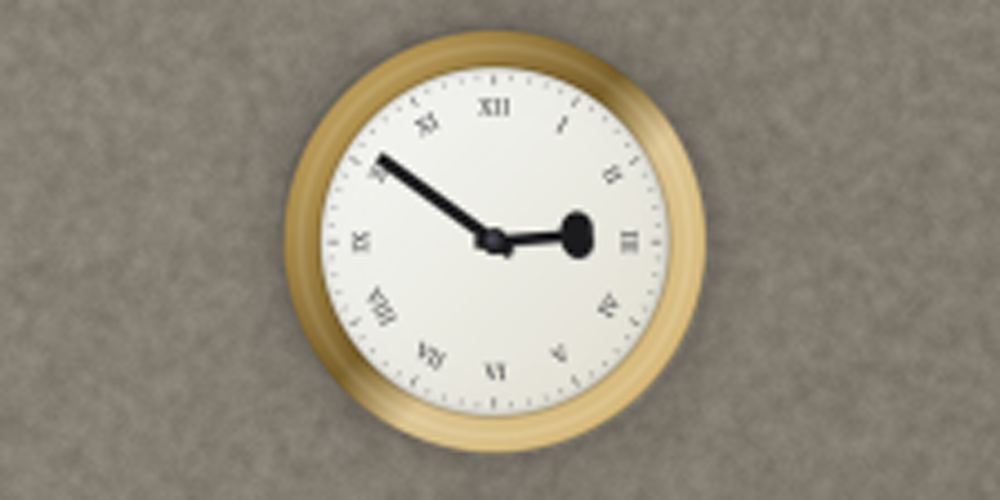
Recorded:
**2:51**
